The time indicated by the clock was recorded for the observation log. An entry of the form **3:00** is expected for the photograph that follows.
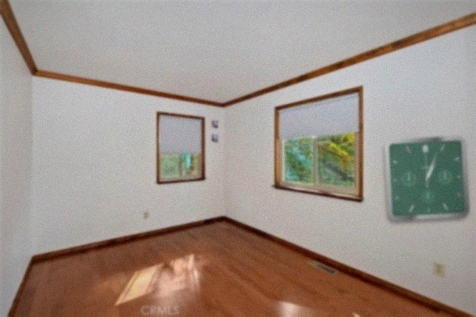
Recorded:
**1:04**
